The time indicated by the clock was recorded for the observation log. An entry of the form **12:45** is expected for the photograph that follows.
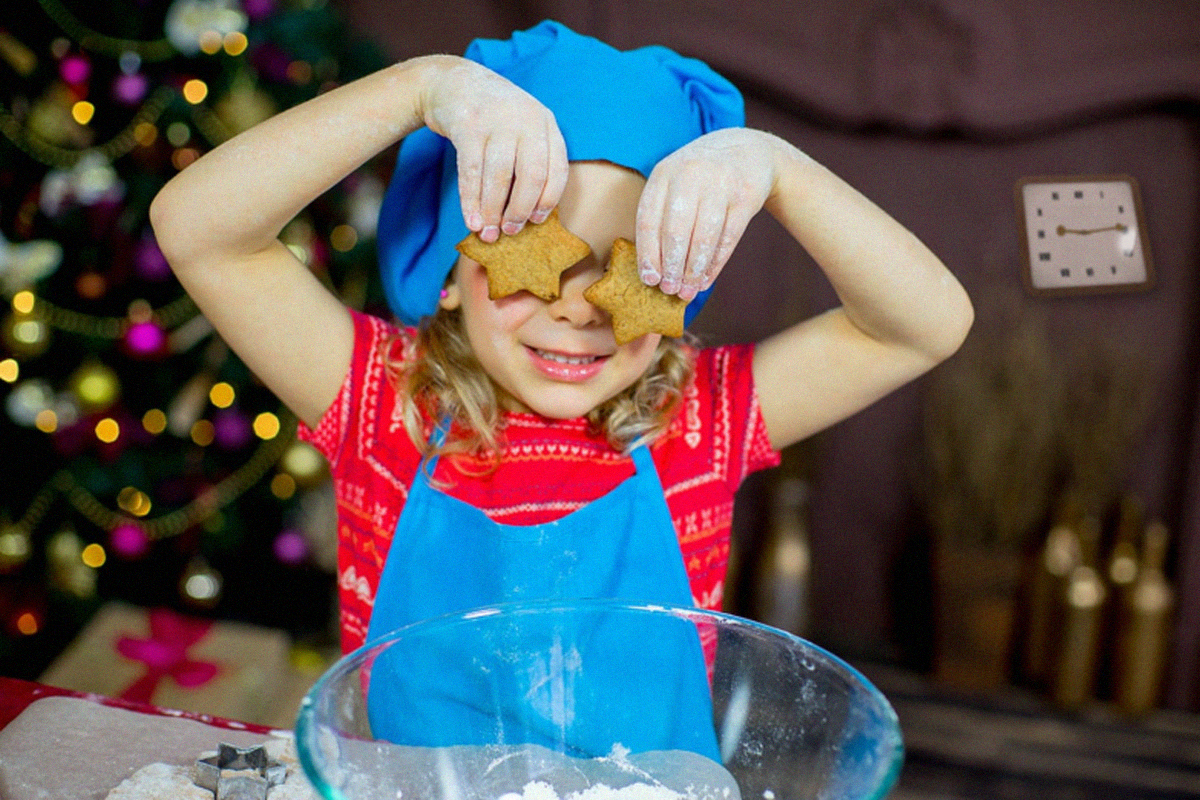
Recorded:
**9:14**
